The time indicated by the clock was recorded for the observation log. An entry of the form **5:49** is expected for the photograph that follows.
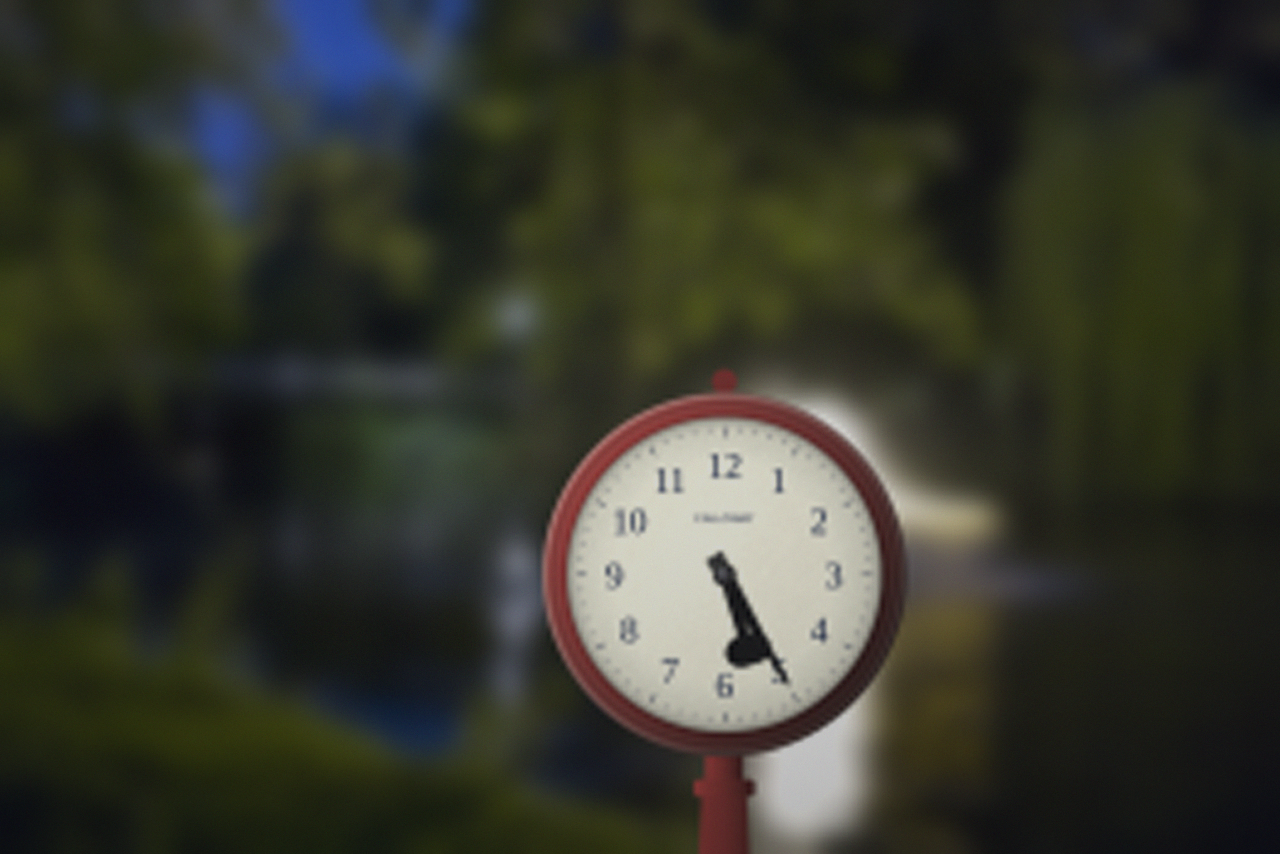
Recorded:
**5:25**
